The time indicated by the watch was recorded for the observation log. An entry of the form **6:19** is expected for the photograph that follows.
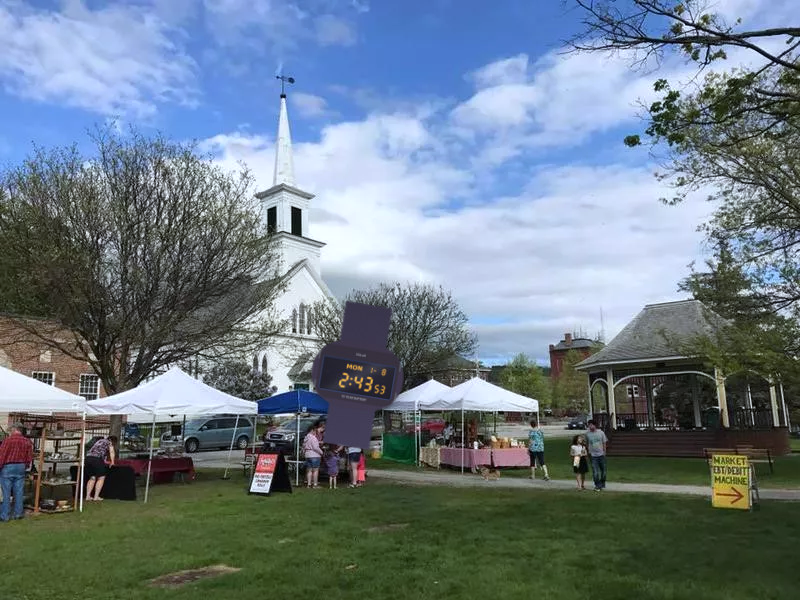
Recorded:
**2:43**
